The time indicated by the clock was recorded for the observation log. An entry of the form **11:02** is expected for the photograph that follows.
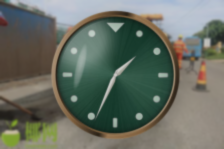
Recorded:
**1:34**
